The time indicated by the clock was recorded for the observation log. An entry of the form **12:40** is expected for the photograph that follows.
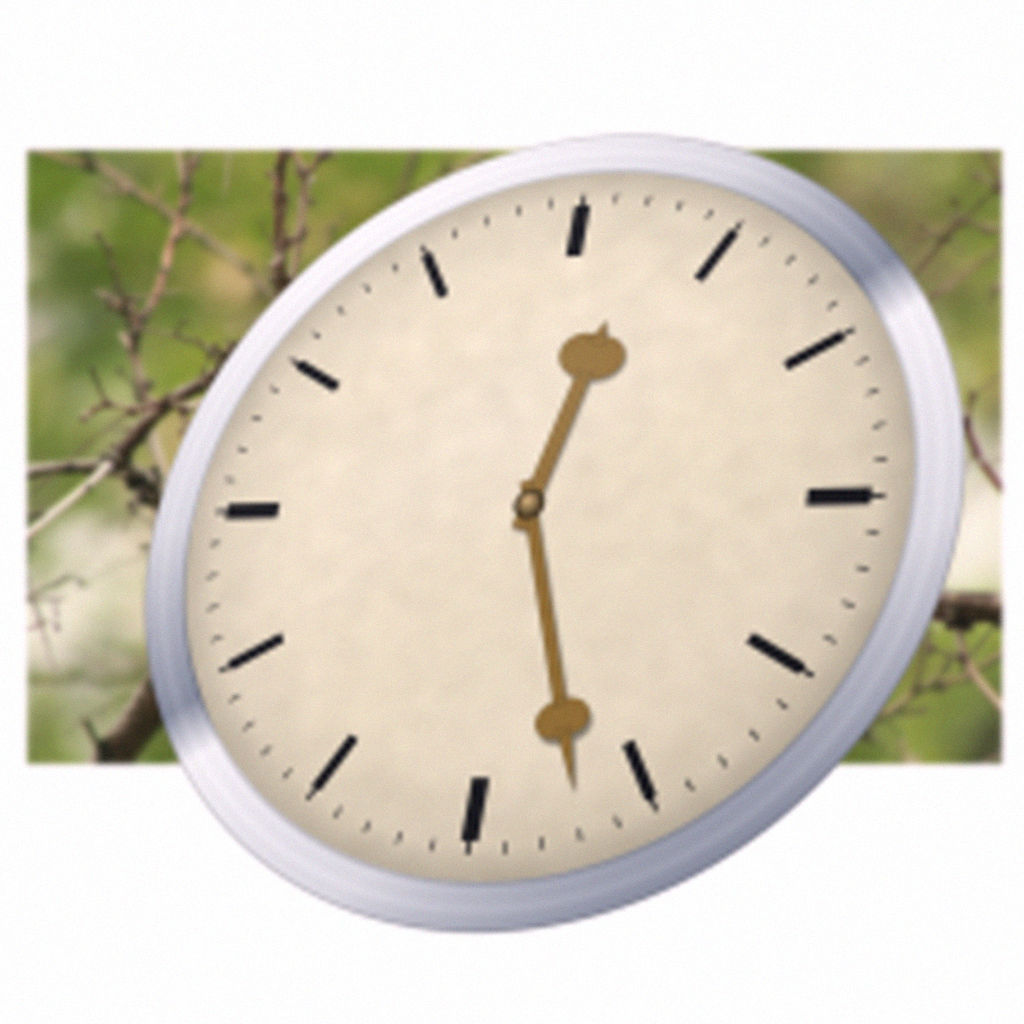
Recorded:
**12:27**
